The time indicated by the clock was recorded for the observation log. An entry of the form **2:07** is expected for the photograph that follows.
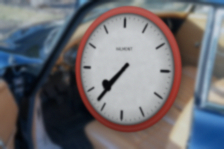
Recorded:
**7:37**
